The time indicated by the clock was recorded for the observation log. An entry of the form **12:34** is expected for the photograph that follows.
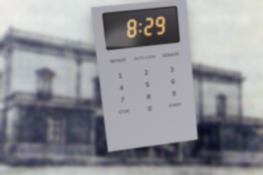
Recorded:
**8:29**
